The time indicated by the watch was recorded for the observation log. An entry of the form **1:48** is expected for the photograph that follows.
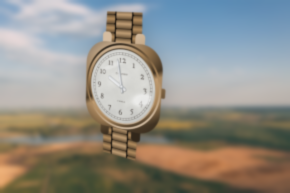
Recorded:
**9:58**
